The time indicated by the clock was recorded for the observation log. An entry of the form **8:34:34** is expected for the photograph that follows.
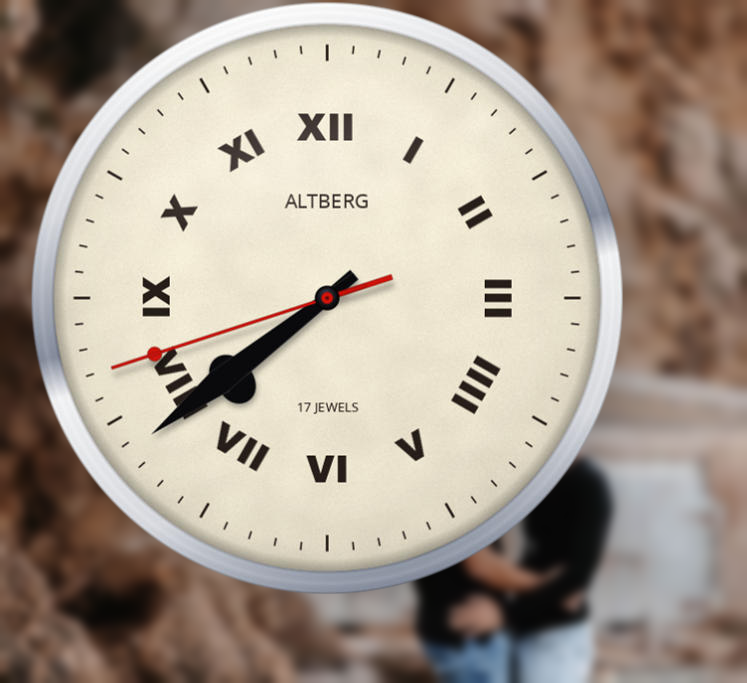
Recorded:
**7:38:42**
